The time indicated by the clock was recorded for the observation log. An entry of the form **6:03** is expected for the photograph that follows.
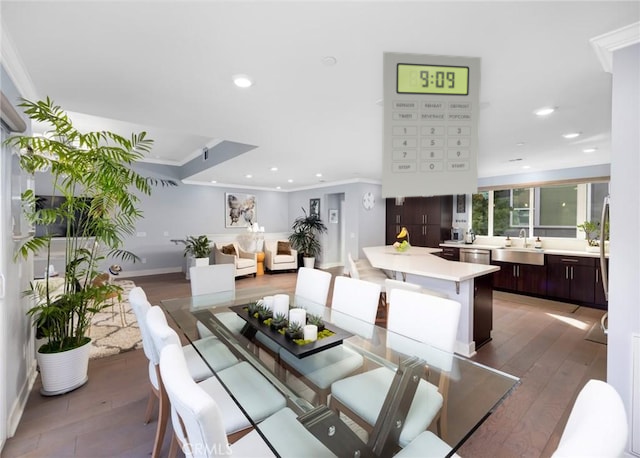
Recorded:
**9:09**
